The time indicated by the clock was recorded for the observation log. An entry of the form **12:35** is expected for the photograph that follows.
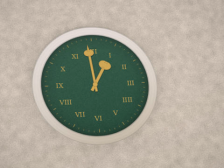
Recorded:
**12:59**
